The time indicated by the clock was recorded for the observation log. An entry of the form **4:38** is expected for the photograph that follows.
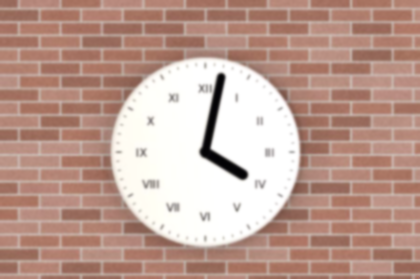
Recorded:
**4:02**
